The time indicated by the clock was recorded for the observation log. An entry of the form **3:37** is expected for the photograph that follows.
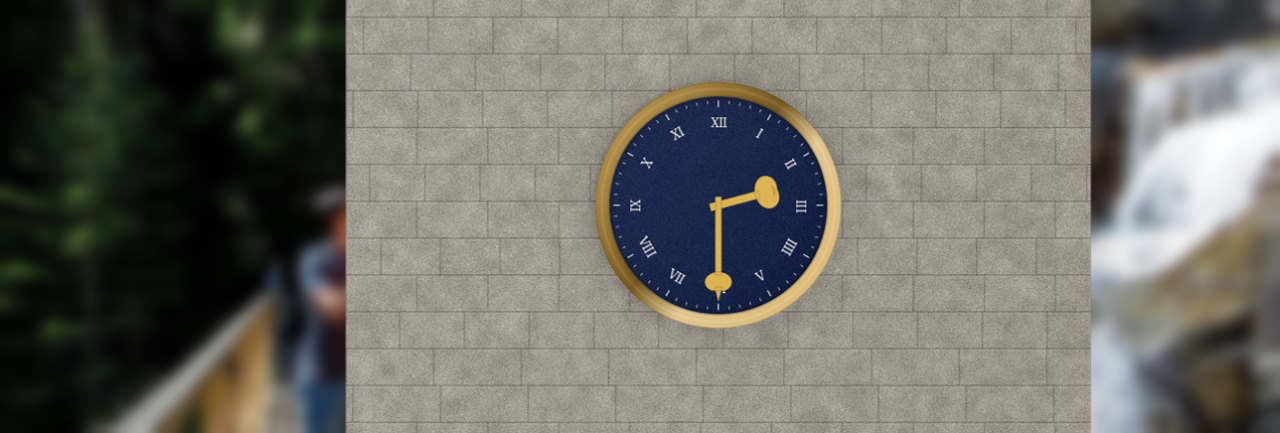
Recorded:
**2:30**
